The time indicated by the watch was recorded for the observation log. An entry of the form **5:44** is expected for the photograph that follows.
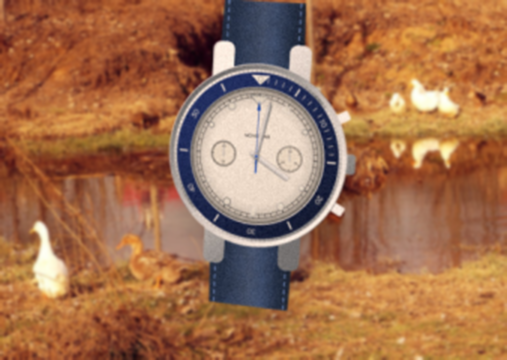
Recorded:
**4:02**
